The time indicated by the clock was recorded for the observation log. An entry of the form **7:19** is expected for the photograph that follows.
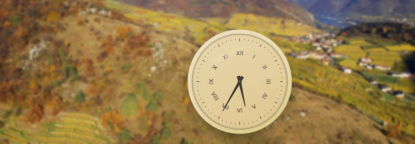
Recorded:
**5:35**
